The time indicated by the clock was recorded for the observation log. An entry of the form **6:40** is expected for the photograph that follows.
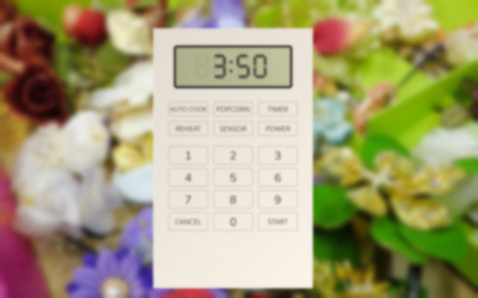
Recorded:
**3:50**
